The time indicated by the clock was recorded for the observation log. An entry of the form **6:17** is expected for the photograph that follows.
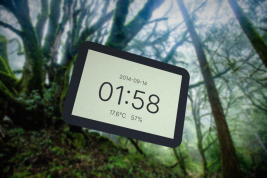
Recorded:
**1:58**
